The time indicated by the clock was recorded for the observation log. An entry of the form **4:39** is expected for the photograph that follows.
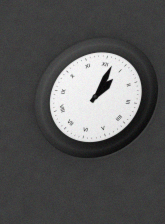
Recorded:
**1:02**
